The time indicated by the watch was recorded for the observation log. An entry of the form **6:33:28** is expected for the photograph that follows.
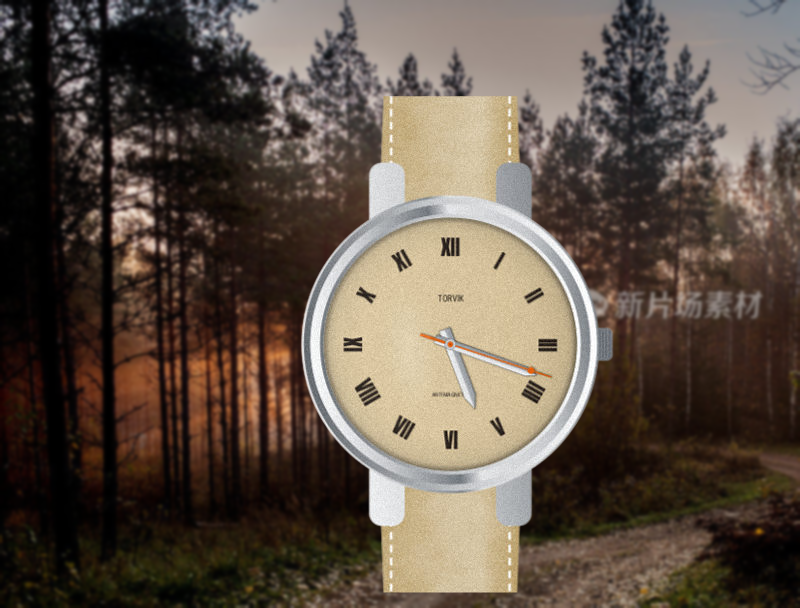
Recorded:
**5:18:18**
